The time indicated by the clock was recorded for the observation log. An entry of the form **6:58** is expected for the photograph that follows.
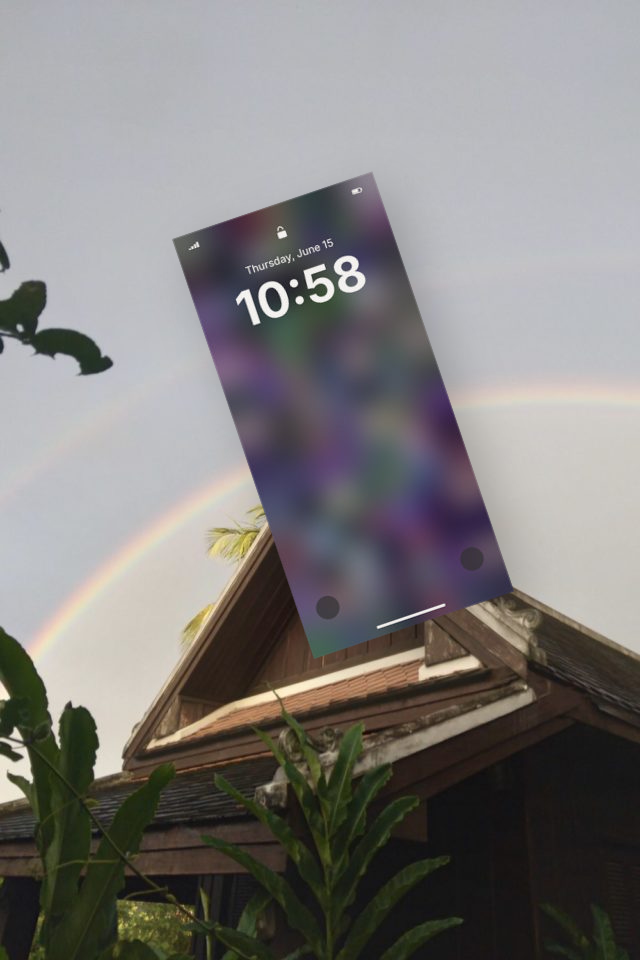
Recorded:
**10:58**
